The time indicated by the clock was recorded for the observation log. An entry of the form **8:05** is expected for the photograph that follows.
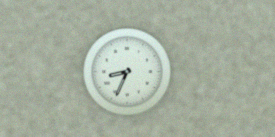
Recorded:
**8:34**
